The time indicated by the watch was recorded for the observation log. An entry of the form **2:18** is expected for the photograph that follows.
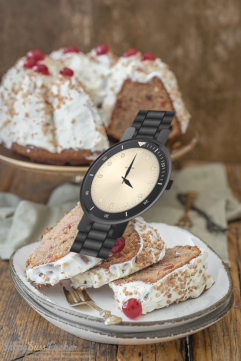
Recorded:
**4:00**
